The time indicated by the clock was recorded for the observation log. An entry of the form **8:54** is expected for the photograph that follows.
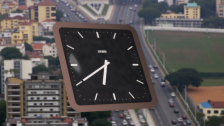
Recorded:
**6:40**
